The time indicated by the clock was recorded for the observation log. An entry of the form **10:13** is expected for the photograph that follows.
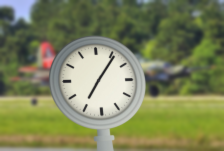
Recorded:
**7:06**
